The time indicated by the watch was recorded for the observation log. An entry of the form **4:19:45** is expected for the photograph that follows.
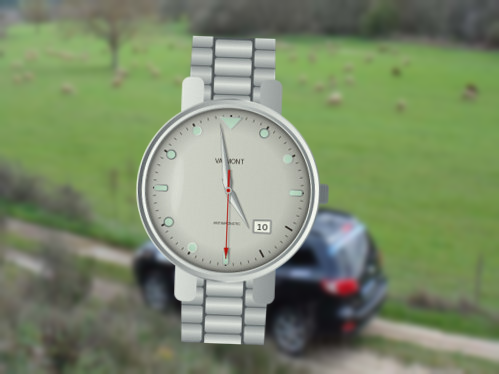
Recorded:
**4:58:30**
